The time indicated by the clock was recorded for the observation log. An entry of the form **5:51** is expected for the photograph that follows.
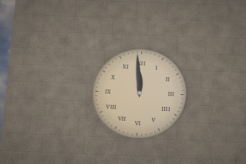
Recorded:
**11:59**
